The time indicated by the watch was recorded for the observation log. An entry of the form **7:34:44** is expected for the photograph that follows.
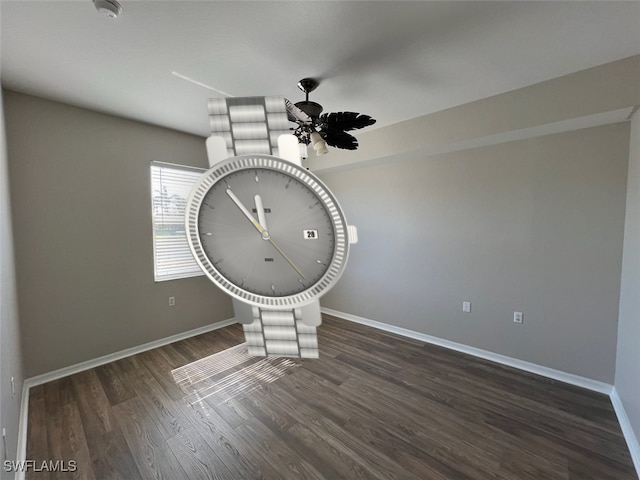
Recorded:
**11:54:24**
